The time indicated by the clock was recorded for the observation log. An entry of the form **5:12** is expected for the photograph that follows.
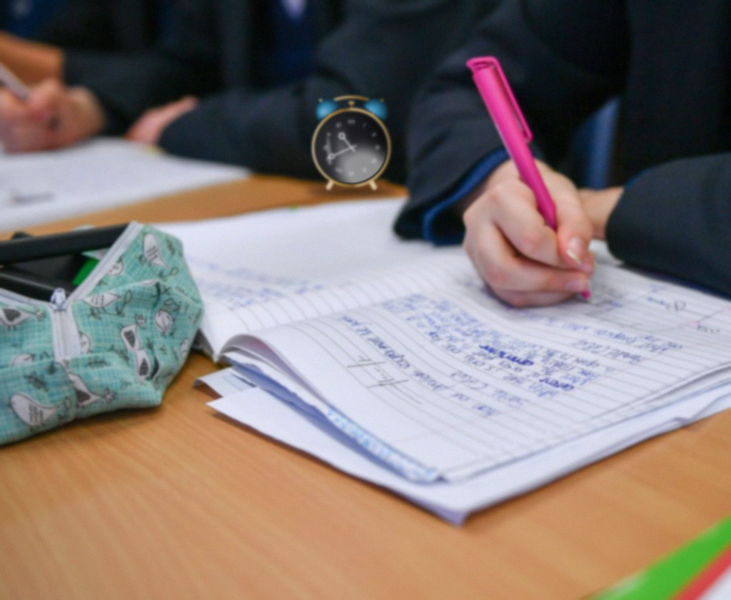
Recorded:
**10:41**
